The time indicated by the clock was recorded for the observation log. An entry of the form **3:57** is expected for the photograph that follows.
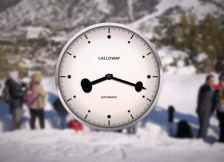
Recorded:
**8:18**
